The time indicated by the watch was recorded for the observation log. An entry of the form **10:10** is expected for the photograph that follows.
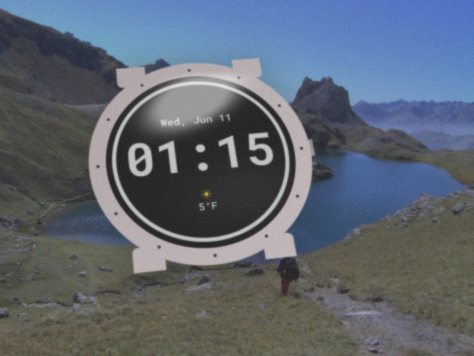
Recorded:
**1:15**
